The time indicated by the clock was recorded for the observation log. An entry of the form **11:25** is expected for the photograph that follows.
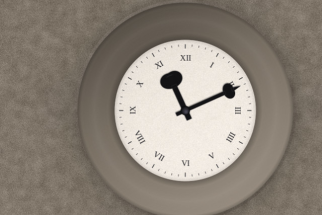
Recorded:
**11:11**
